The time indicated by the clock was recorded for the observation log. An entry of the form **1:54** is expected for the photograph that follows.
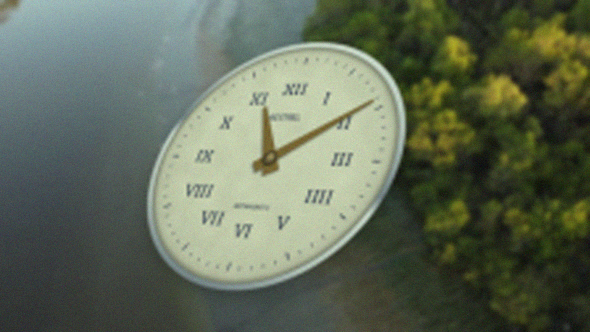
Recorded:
**11:09**
